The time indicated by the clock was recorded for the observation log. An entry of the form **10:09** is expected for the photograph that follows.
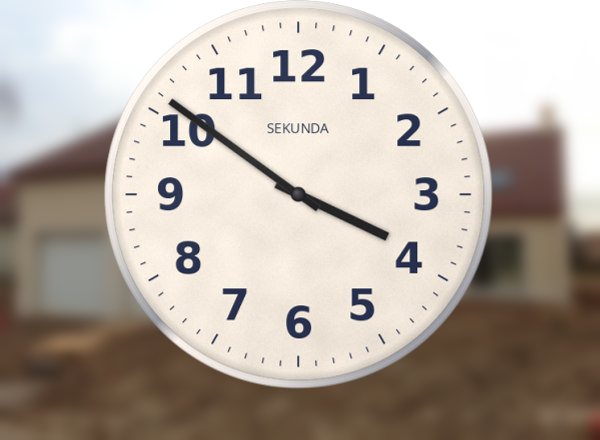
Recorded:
**3:51**
